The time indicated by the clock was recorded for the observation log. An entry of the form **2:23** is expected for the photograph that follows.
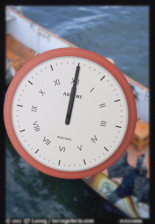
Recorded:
**12:00**
